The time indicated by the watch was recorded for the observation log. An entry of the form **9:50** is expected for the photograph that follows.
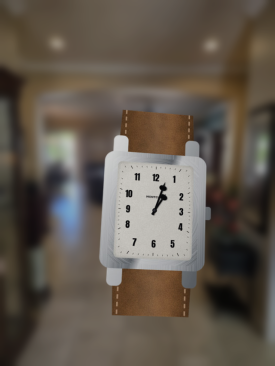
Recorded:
**1:03**
